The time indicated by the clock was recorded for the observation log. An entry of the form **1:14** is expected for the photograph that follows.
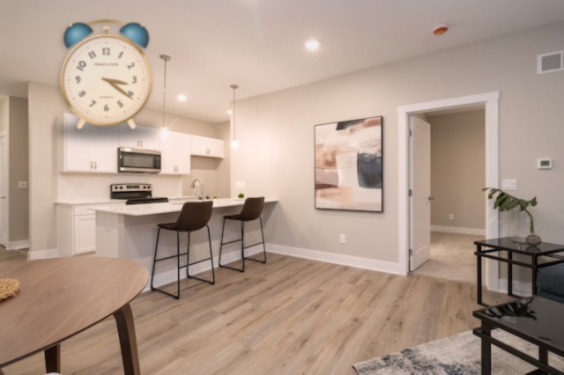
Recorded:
**3:21**
